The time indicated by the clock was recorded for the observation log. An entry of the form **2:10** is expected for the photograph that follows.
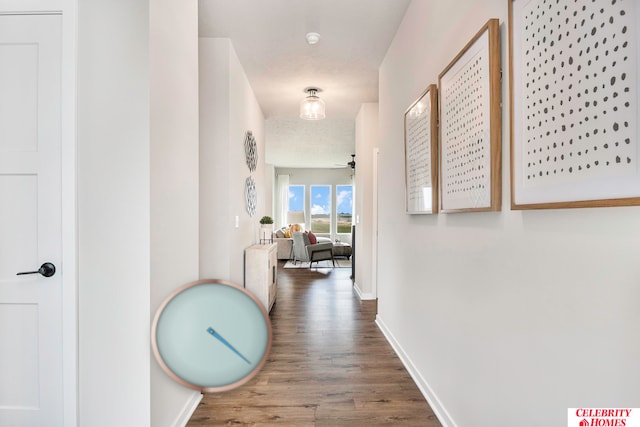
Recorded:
**4:22**
